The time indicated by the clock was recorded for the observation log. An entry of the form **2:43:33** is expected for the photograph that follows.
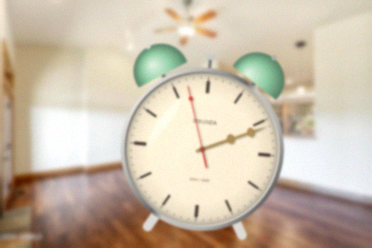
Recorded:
**2:10:57**
